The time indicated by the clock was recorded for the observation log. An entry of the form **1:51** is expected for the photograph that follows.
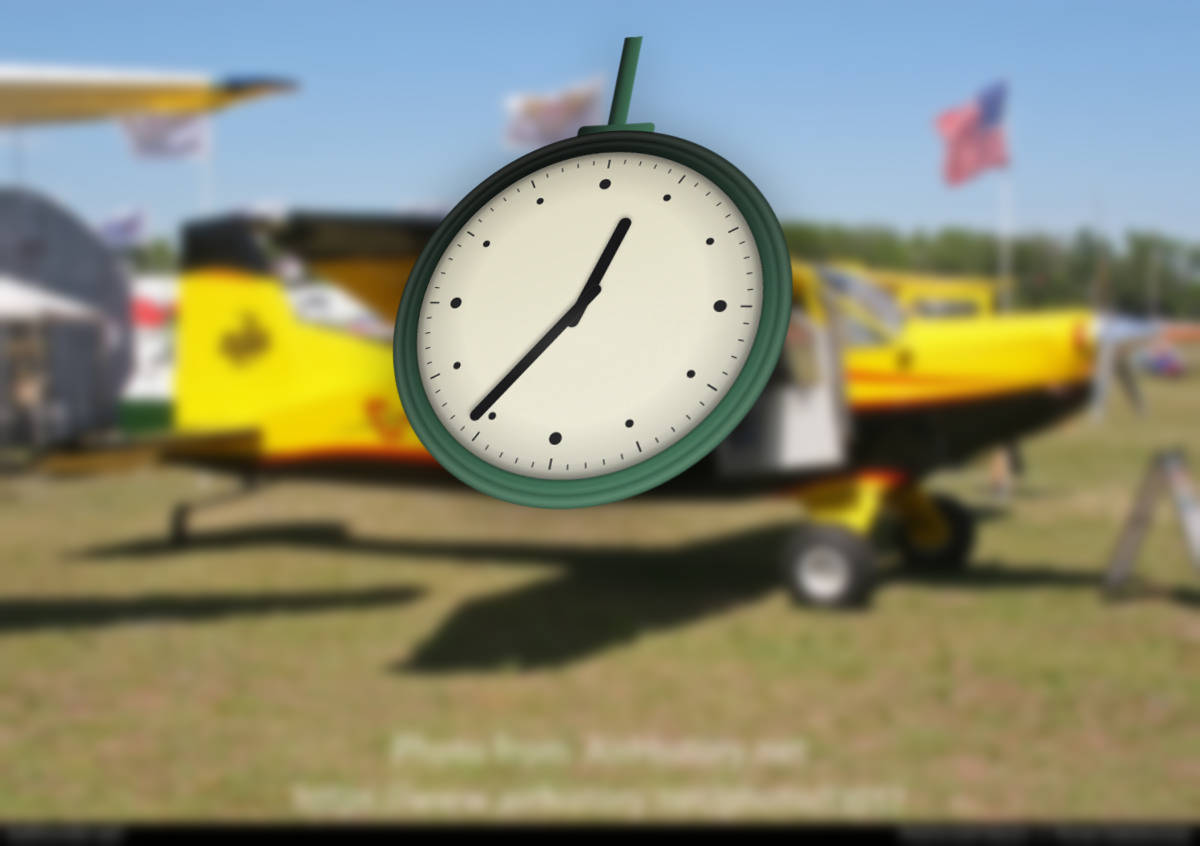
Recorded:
**12:36**
